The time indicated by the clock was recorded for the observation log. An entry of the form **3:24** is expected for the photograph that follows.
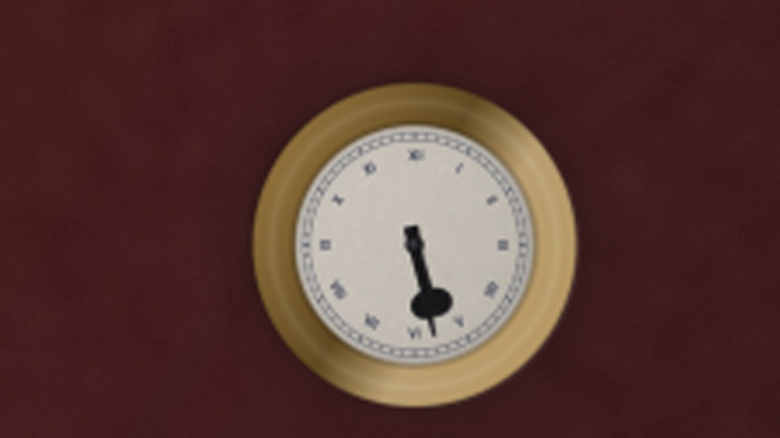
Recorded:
**5:28**
